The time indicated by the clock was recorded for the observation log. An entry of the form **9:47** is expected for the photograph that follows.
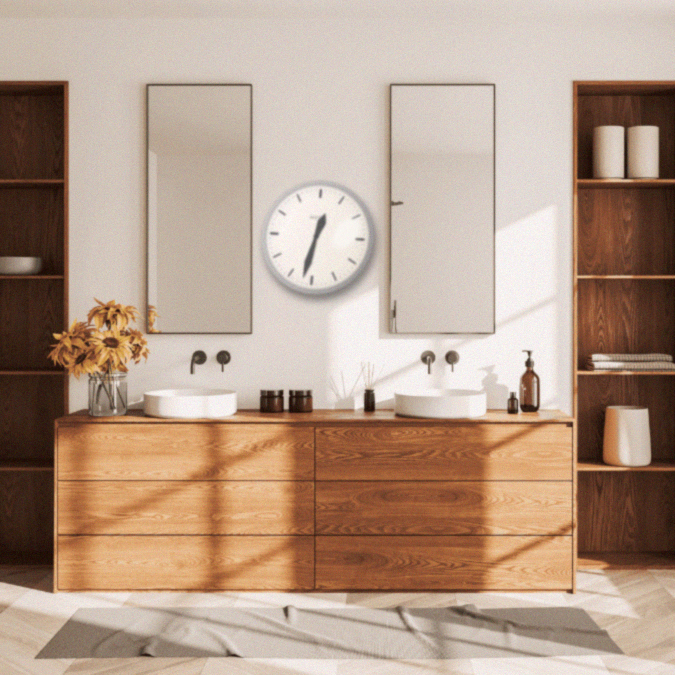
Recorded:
**12:32**
